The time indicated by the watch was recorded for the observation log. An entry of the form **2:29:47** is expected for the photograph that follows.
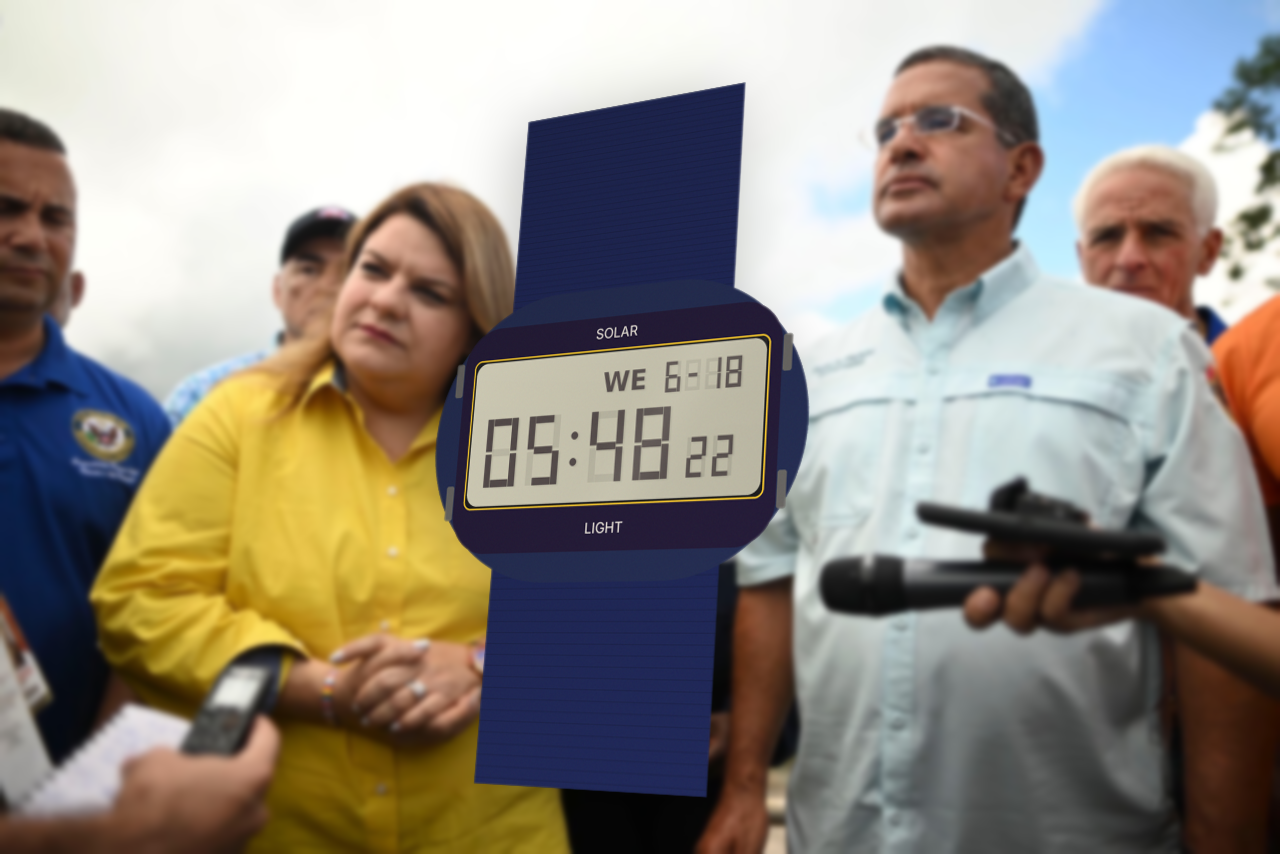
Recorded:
**5:48:22**
